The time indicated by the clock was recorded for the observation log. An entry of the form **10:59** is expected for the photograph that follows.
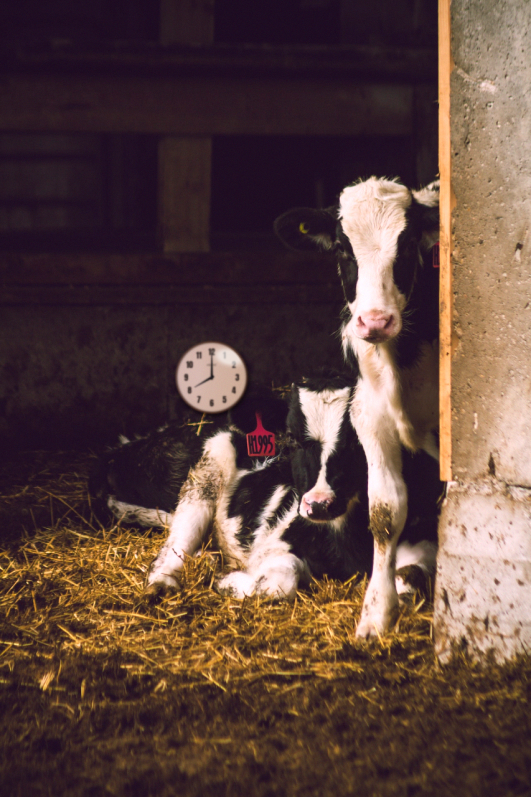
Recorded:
**8:00**
